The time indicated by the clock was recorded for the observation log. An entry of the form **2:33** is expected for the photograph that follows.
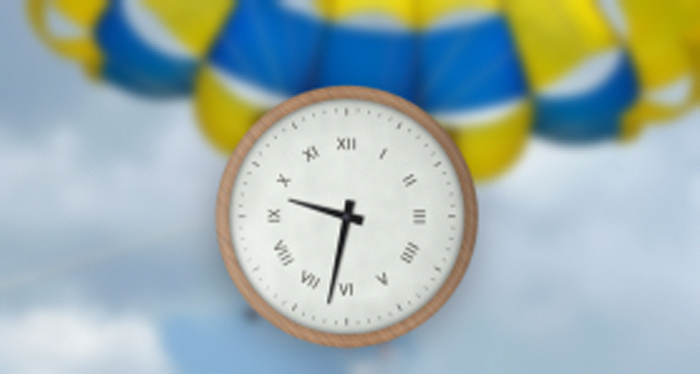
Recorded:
**9:32**
